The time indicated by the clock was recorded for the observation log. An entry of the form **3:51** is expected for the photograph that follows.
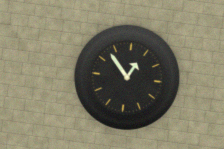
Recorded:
**12:53**
